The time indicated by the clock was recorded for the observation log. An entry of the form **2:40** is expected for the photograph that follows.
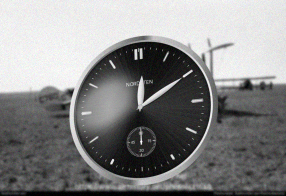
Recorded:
**12:10**
